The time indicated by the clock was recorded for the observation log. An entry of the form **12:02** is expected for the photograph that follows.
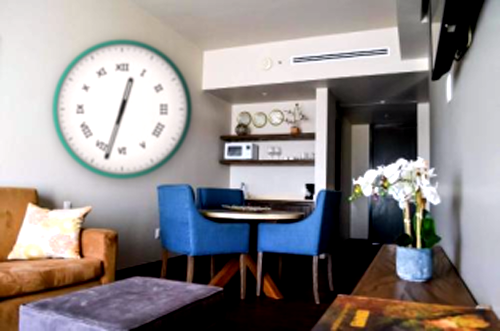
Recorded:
**12:33**
